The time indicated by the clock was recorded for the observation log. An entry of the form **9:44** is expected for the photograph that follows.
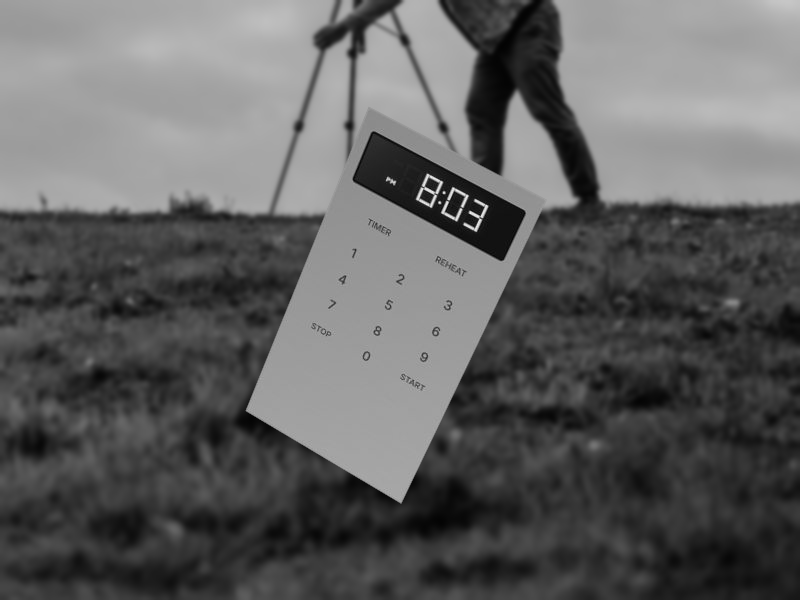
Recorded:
**8:03**
